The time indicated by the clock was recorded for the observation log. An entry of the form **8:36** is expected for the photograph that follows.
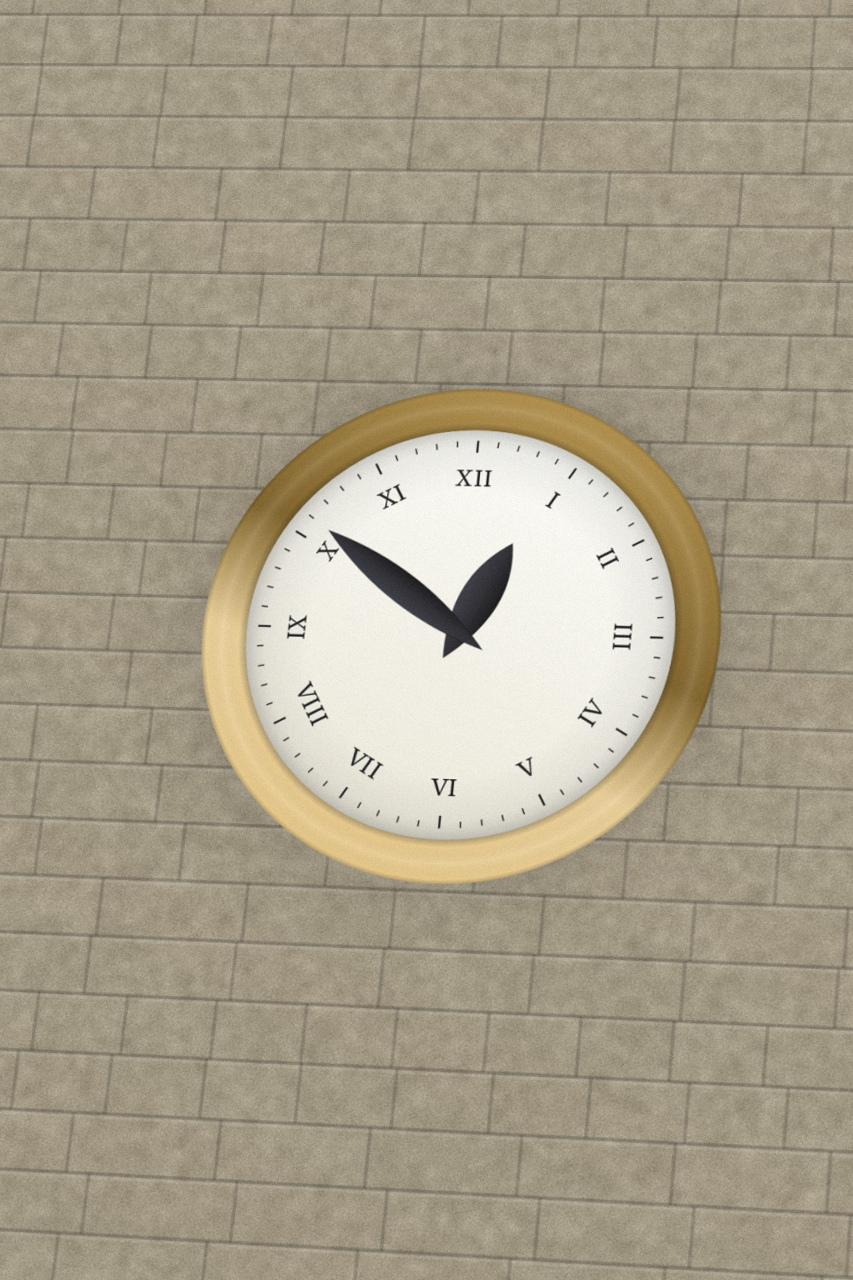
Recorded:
**12:51**
